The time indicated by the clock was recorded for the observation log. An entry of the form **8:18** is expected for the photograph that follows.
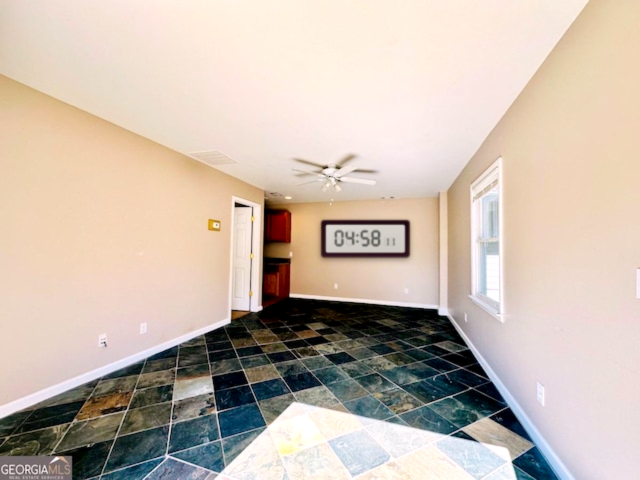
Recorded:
**4:58**
